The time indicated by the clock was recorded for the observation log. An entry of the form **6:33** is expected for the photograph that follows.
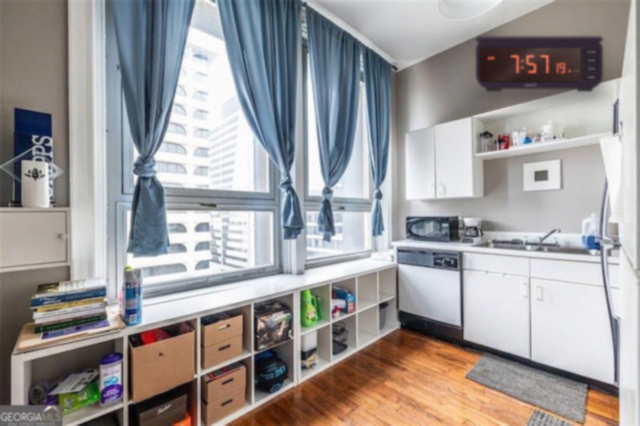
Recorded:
**7:57**
